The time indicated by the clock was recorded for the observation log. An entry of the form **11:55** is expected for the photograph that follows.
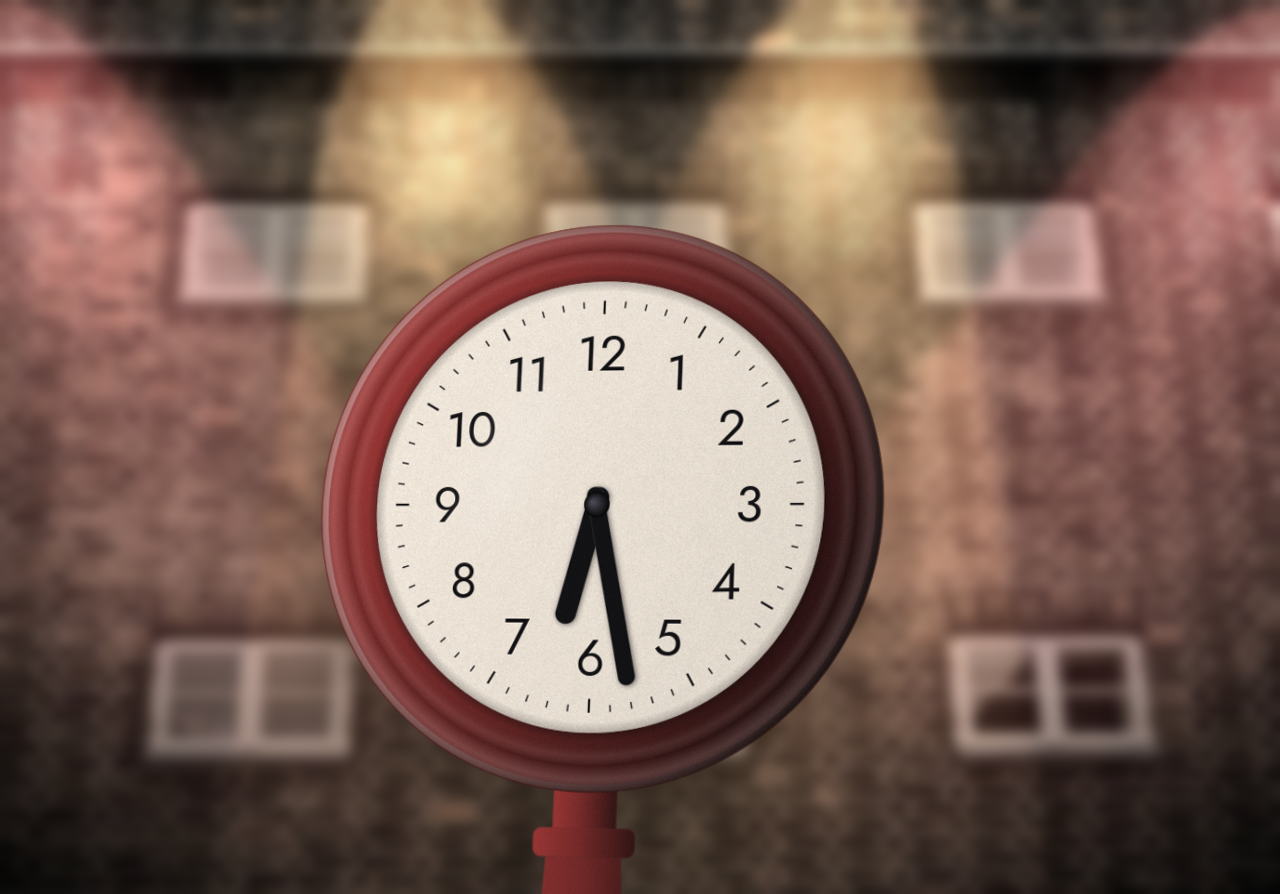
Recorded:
**6:28**
